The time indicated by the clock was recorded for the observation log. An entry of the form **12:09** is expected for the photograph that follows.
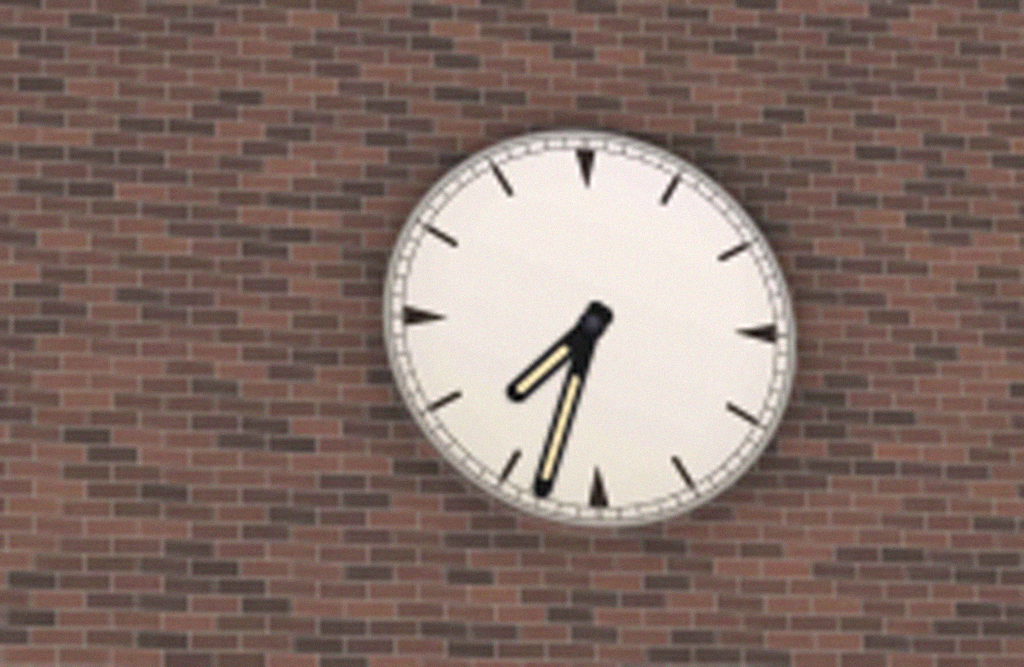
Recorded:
**7:33**
